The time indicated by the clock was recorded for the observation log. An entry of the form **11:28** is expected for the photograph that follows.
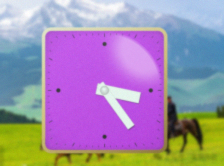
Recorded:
**3:24**
